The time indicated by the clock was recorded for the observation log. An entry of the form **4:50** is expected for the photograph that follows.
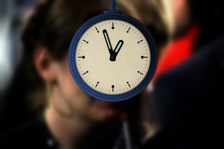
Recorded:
**12:57**
